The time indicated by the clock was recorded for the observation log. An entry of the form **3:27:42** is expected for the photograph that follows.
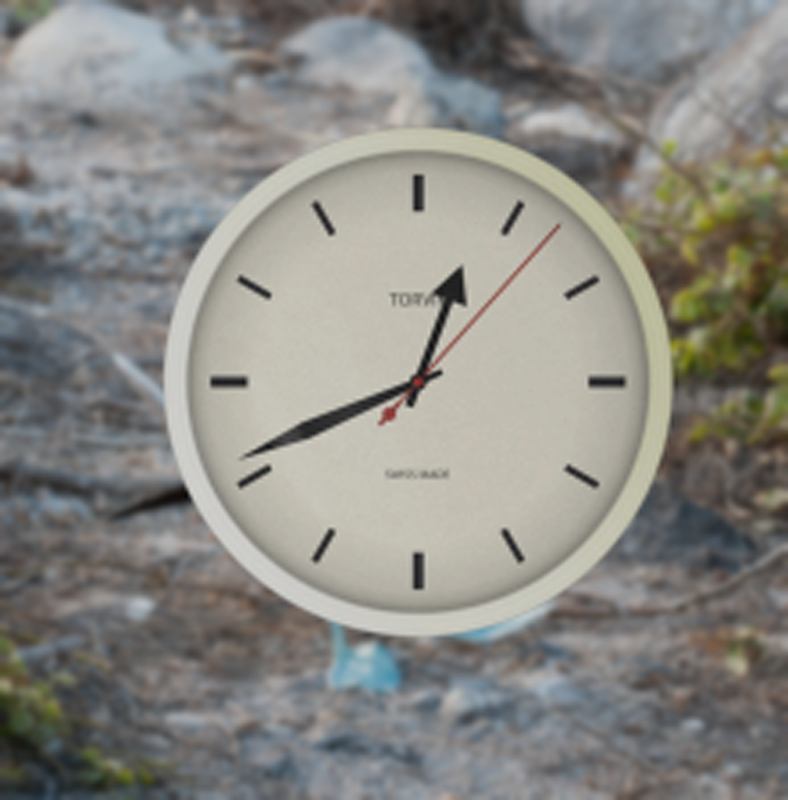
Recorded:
**12:41:07**
